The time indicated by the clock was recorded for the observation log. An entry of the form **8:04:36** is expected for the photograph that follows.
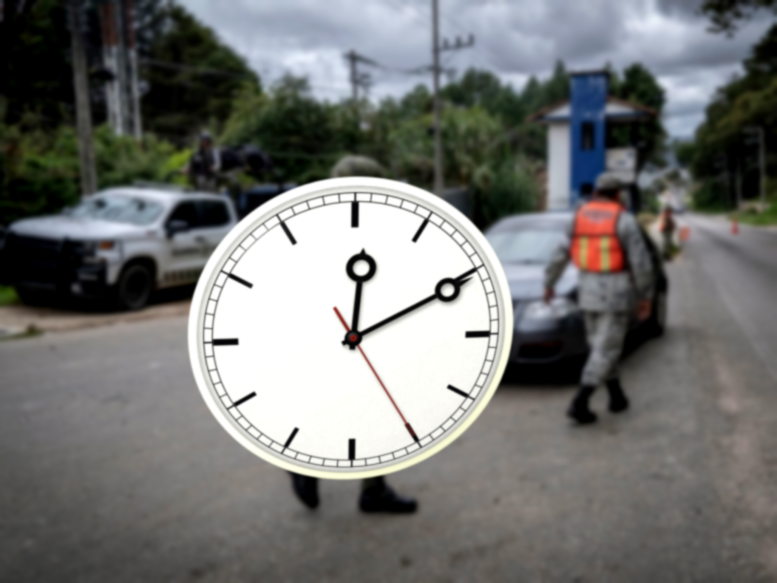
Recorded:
**12:10:25**
